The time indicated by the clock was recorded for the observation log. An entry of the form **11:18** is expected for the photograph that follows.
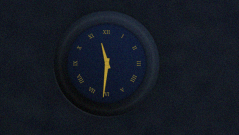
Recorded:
**11:31**
